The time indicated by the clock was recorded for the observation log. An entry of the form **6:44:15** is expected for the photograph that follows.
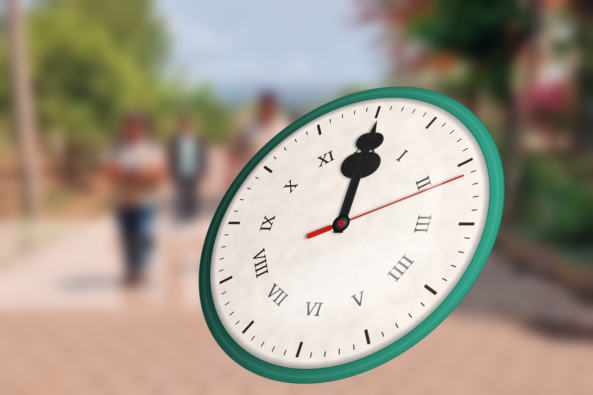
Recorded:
**12:00:11**
